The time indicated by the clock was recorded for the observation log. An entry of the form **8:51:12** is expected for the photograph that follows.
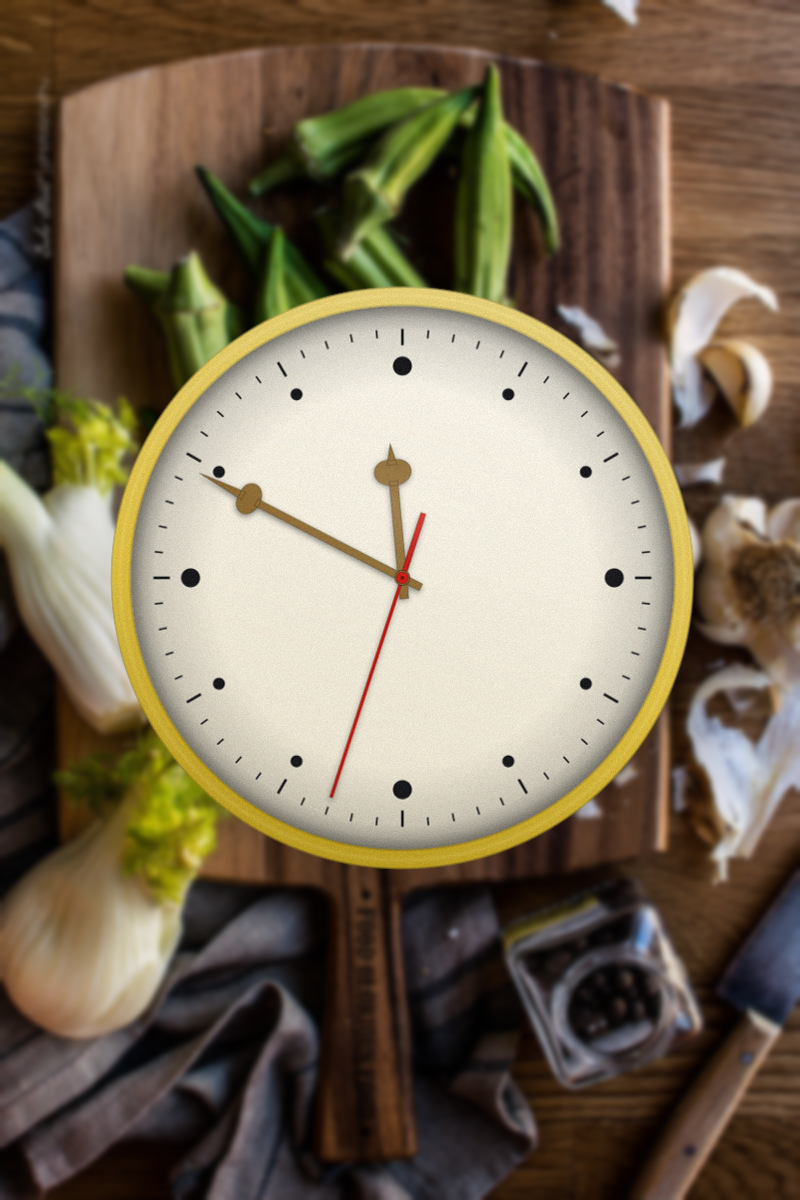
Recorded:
**11:49:33**
